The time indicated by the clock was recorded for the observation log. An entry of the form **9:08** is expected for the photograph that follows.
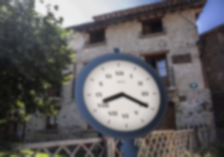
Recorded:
**8:20**
